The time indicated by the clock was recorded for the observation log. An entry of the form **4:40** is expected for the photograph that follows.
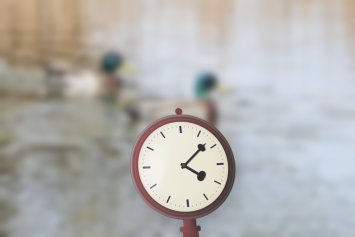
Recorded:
**4:08**
